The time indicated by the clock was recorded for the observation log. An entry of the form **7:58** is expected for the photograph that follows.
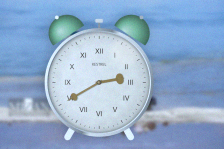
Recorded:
**2:40**
